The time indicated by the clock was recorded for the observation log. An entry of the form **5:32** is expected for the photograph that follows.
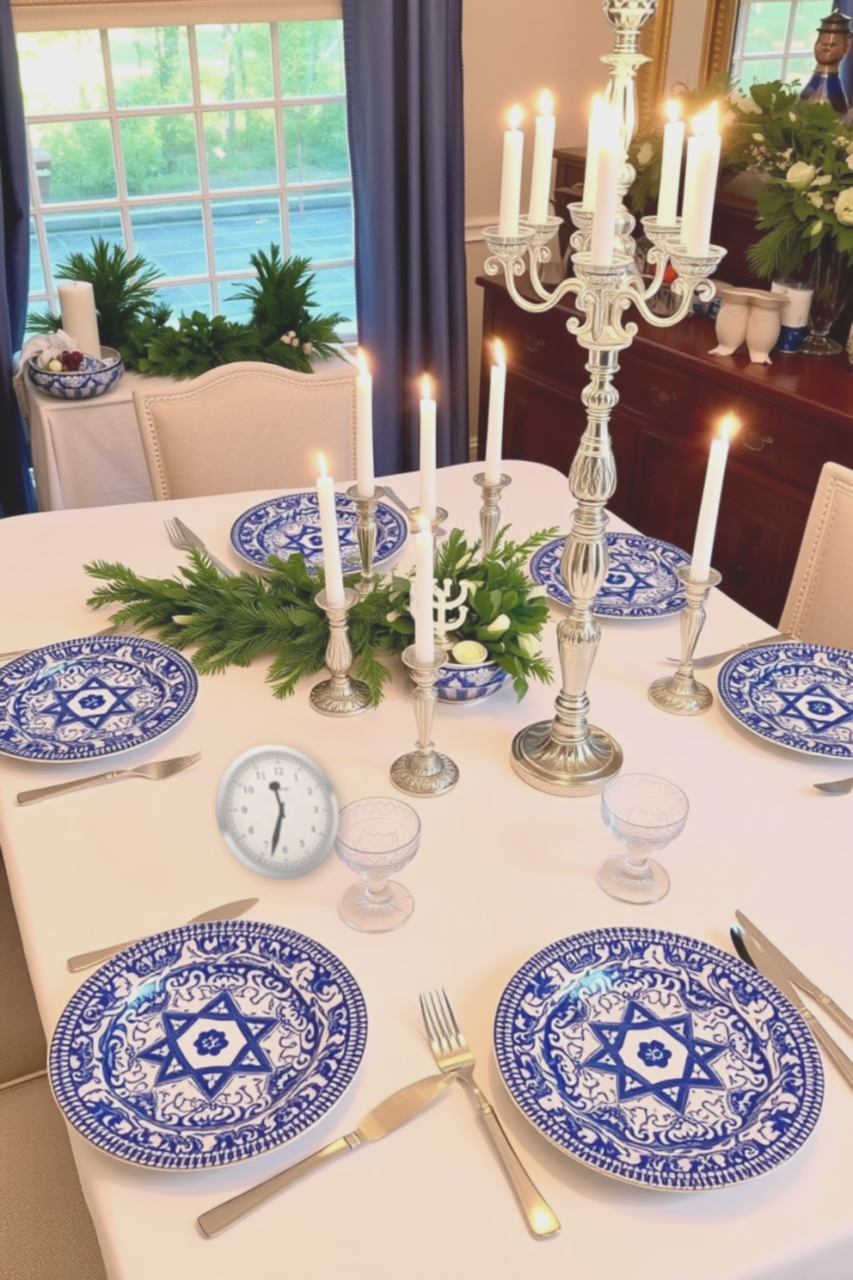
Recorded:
**11:33**
